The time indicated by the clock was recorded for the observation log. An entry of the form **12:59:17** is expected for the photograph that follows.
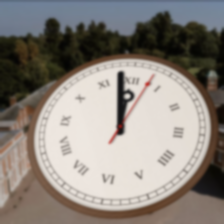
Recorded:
**11:58:03**
